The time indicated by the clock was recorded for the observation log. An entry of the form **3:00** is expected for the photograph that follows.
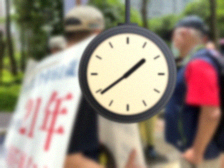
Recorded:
**1:39**
